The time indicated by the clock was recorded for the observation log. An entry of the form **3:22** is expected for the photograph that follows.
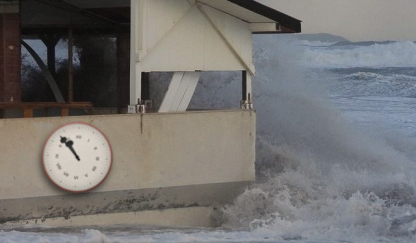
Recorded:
**10:53**
